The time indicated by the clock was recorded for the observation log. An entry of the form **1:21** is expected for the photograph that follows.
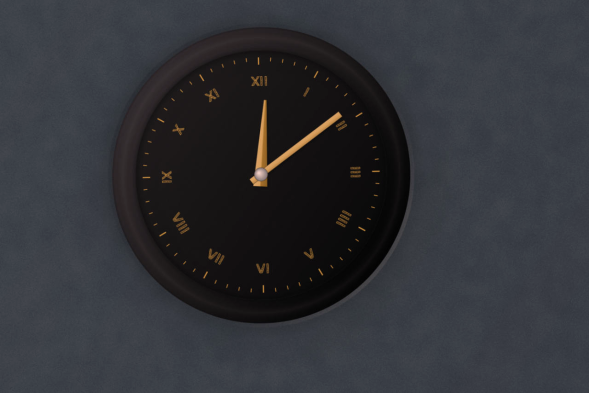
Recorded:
**12:09**
